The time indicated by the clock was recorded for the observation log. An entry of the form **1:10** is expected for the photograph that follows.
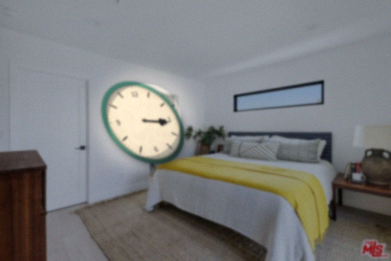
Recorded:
**3:16**
